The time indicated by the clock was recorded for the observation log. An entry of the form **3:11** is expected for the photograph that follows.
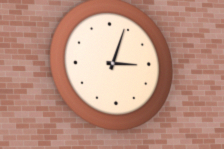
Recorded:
**3:04**
